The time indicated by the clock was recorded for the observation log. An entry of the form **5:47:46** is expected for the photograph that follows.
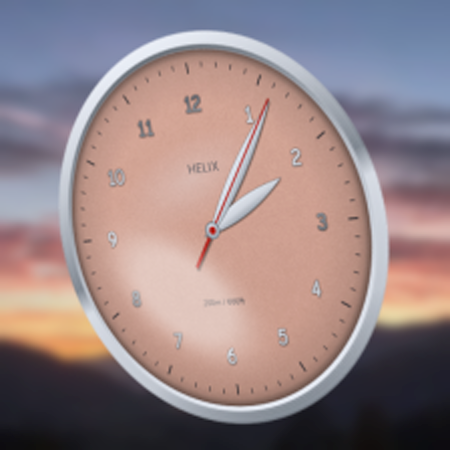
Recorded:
**2:06:06**
